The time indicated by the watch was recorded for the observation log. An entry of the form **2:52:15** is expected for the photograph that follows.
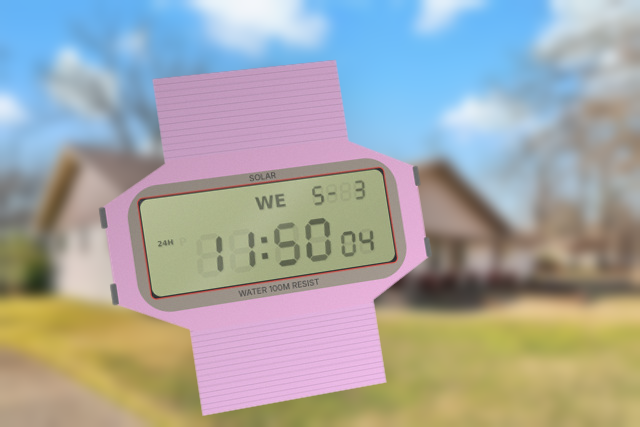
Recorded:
**11:50:04**
